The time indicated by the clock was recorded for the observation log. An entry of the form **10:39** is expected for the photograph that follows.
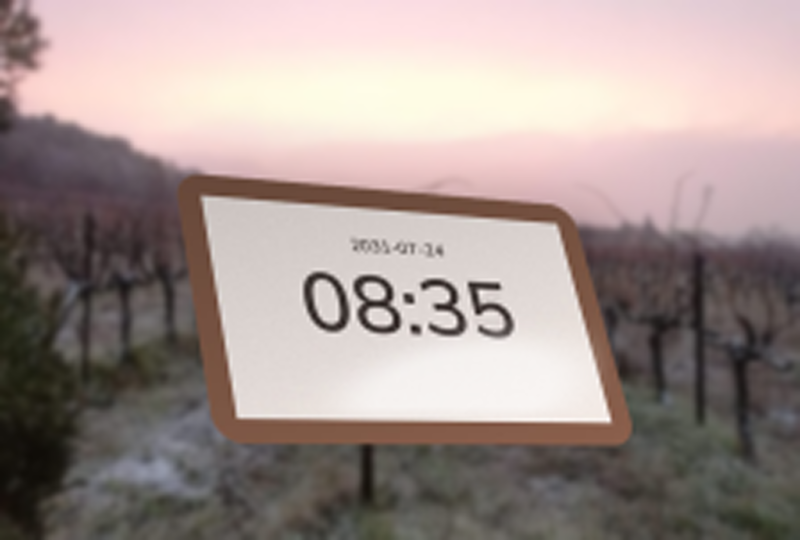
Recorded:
**8:35**
